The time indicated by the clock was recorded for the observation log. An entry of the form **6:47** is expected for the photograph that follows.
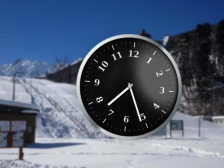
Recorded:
**7:26**
